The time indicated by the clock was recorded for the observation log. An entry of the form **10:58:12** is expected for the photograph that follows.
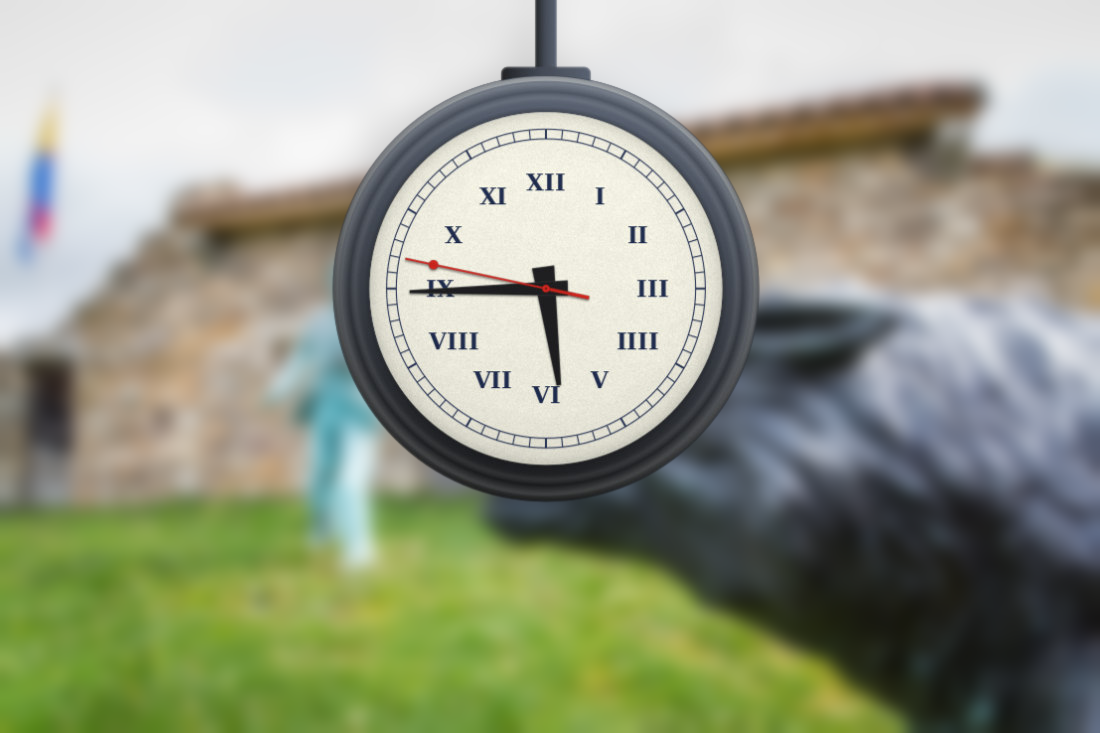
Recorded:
**5:44:47**
